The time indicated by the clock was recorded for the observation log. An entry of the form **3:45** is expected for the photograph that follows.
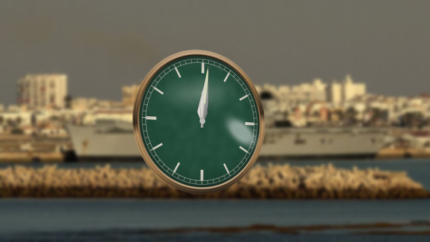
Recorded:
**12:01**
